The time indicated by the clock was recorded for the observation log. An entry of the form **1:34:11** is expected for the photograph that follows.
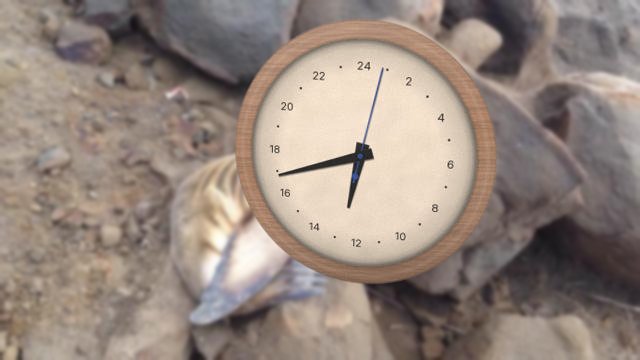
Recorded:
**12:42:02**
